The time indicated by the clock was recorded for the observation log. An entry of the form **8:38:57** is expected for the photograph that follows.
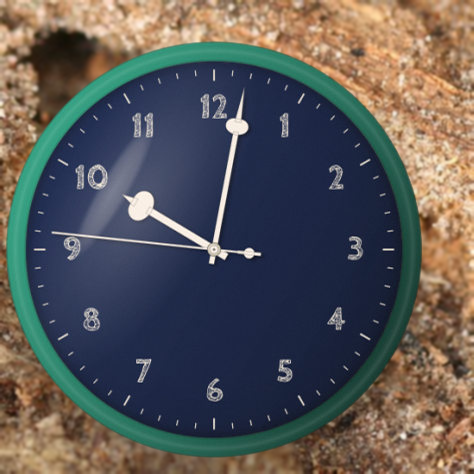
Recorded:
**10:01:46**
